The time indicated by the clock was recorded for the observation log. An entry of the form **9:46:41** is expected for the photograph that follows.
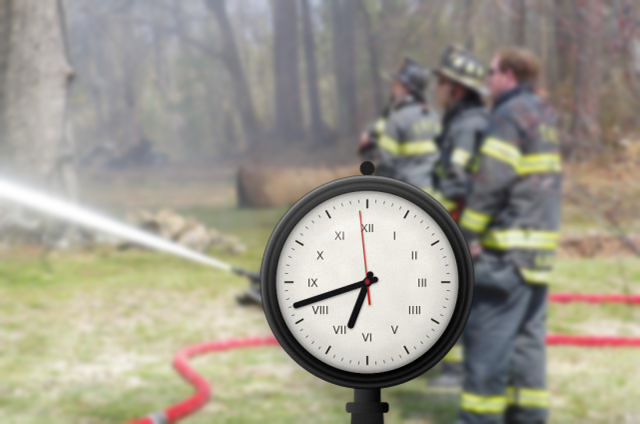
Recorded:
**6:41:59**
